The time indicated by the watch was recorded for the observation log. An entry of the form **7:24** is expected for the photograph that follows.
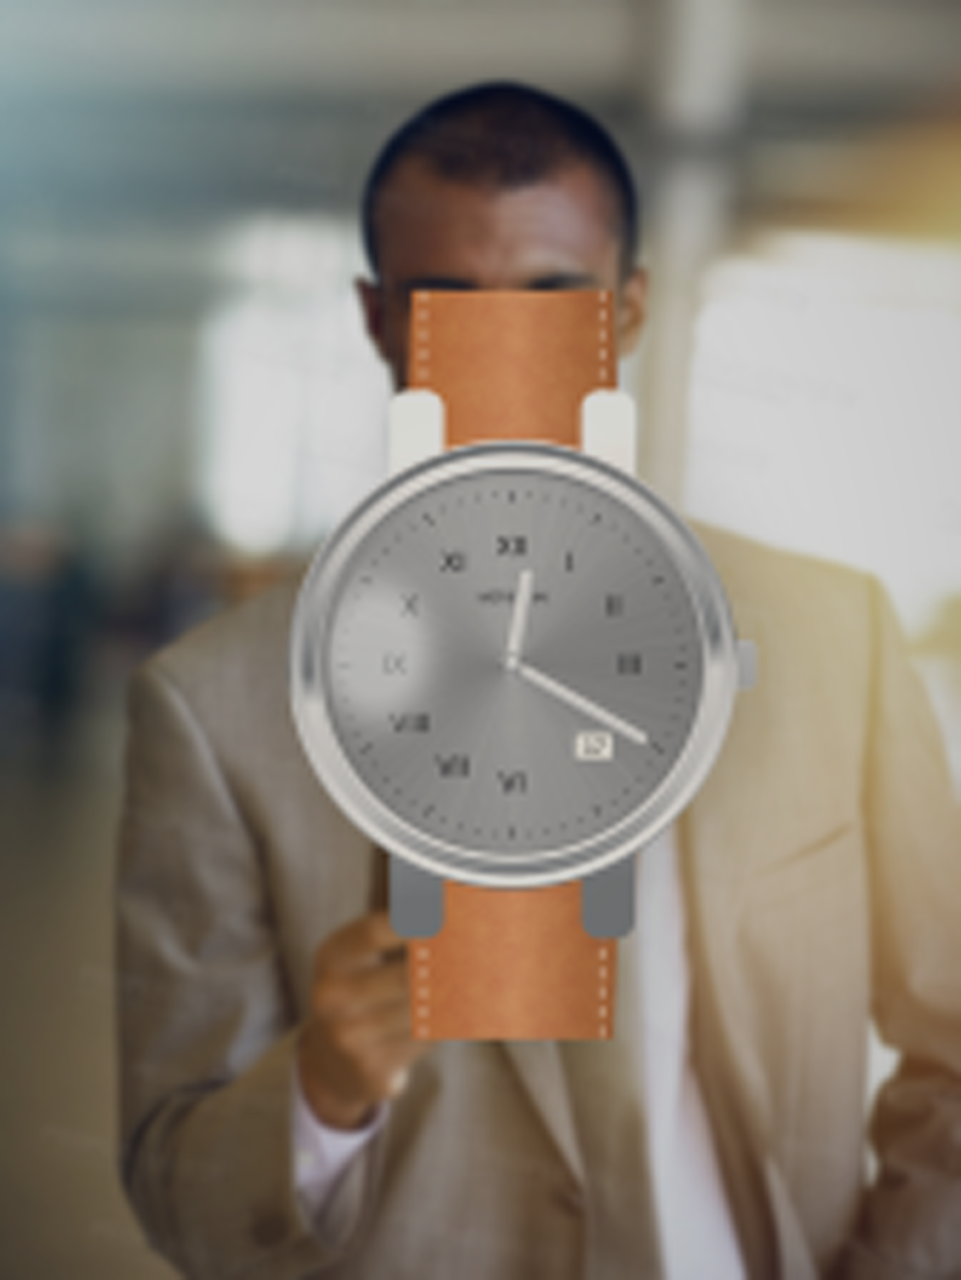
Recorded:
**12:20**
